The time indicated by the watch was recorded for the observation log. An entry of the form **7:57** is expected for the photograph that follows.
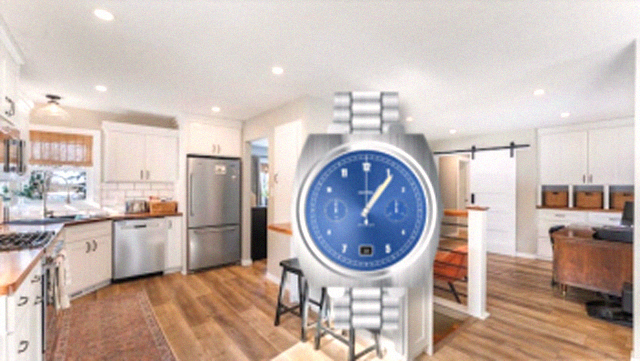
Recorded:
**1:06**
